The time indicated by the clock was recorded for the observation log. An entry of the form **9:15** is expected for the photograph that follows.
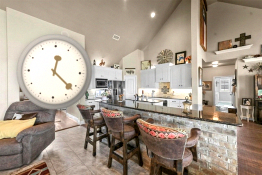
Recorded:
**12:22**
